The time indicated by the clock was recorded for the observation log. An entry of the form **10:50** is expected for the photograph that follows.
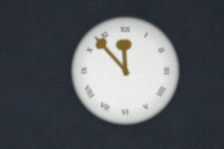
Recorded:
**11:53**
